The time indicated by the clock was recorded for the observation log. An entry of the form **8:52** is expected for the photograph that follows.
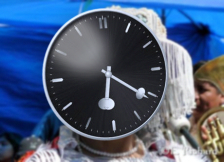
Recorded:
**6:21**
